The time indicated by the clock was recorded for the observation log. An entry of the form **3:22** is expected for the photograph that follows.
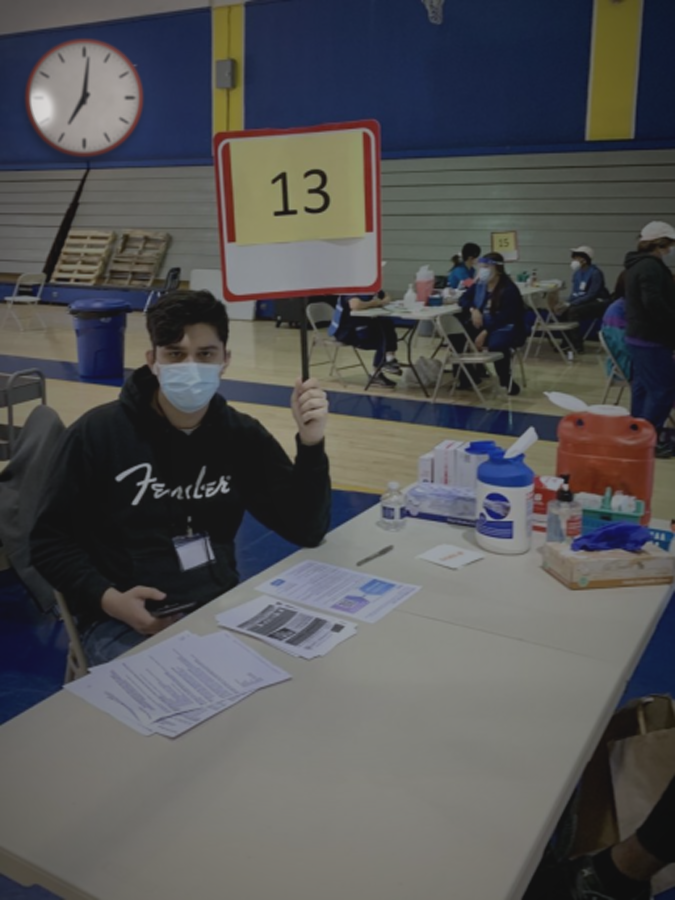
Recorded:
**7:01**
